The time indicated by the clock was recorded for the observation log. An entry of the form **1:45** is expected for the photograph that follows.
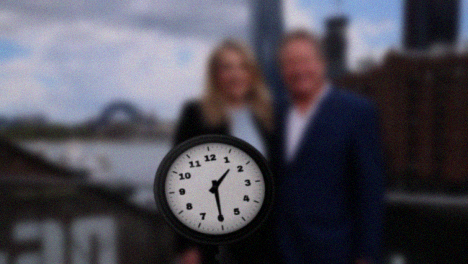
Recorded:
**1:30**
